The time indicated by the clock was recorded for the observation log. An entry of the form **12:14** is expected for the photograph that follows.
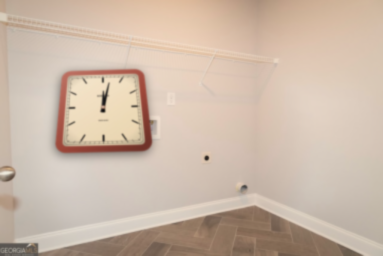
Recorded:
**12:02**
